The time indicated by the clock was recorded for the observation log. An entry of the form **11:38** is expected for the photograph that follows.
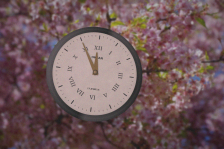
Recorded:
**11:55**
